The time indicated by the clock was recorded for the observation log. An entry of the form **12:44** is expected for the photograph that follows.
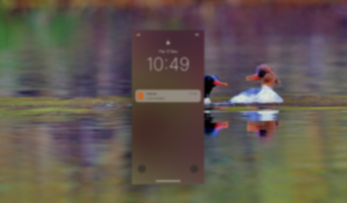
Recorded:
**10:49**
